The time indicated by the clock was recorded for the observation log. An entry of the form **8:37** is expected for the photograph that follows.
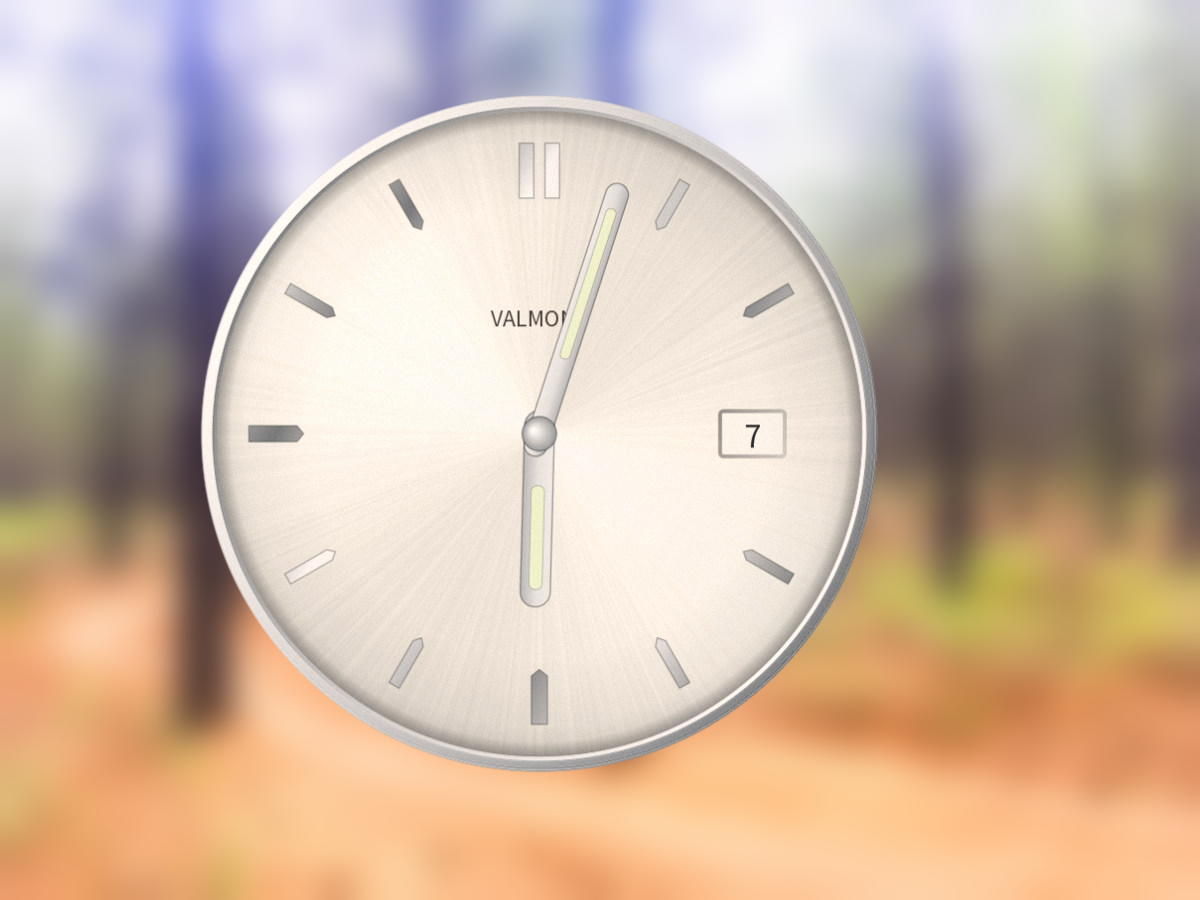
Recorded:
**6:03**
